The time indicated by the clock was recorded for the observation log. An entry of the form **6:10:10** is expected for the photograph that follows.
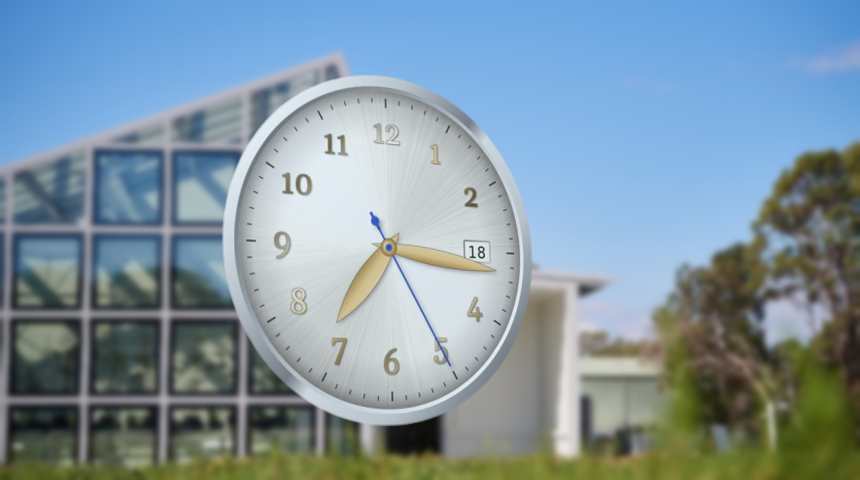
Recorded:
**7:16:25**
